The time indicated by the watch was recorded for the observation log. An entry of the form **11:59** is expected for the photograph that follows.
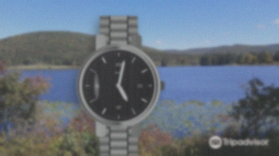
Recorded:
**5:02**
